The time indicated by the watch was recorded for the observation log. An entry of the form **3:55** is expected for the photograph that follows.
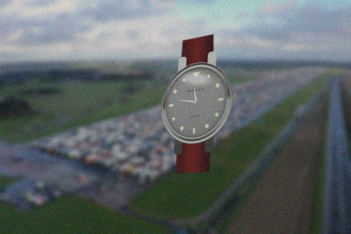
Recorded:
**11:47**
